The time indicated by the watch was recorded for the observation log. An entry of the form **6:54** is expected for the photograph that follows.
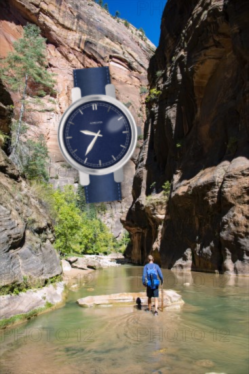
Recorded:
**9:36**
